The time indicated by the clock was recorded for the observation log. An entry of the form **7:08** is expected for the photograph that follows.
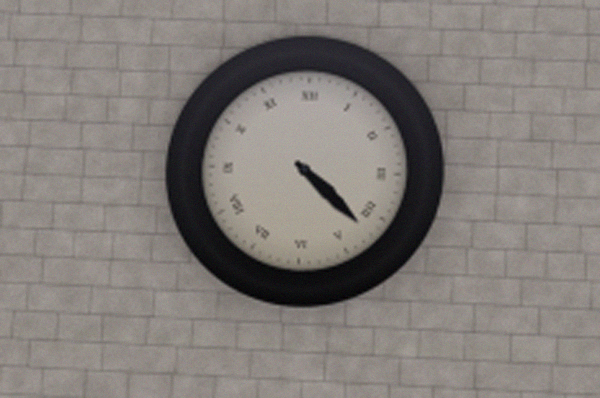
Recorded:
**4:22**
